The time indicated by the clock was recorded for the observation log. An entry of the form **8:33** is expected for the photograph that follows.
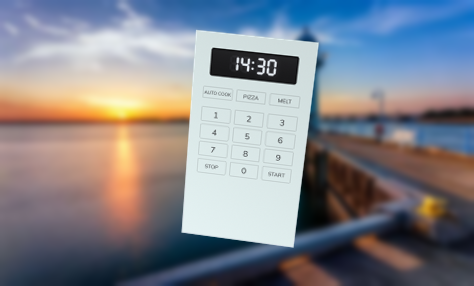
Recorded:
**14:30**
